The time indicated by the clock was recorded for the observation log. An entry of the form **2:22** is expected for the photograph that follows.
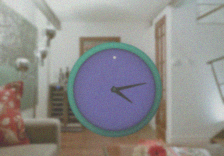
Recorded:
**4:13**
